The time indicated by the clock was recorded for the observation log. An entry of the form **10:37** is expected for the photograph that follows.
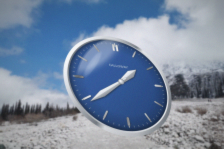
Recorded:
**1:39**
